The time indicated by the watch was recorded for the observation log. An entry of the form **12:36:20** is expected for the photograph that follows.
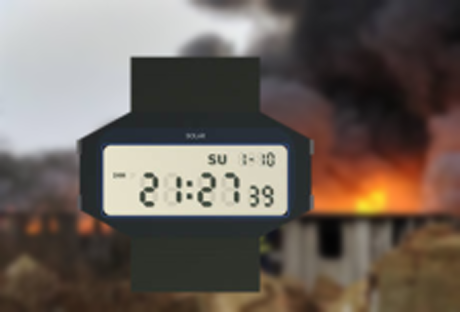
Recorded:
**21:27:39**
